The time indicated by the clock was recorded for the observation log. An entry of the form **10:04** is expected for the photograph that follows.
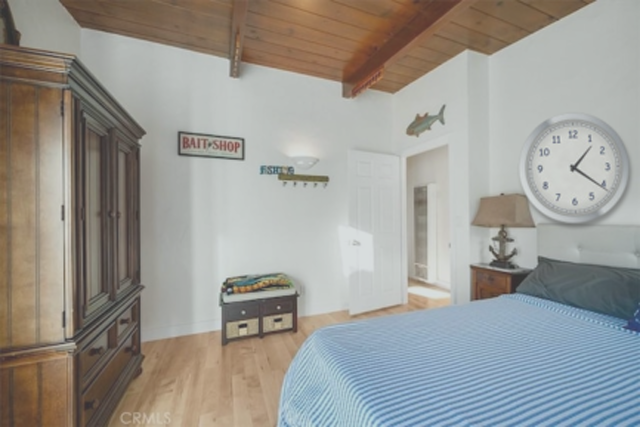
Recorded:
**1:21**
